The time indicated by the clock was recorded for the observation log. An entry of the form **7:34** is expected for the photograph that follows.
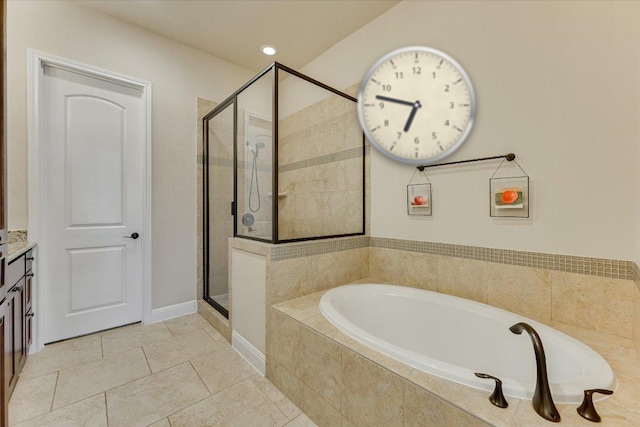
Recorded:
**6:47**
